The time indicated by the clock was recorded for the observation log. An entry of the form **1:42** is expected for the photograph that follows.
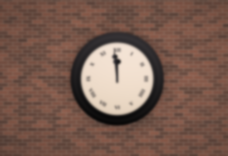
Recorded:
**11:59**
